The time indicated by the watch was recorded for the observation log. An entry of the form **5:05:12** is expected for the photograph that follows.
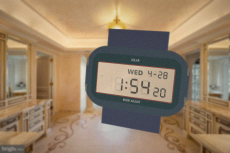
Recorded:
**1:54:20**
